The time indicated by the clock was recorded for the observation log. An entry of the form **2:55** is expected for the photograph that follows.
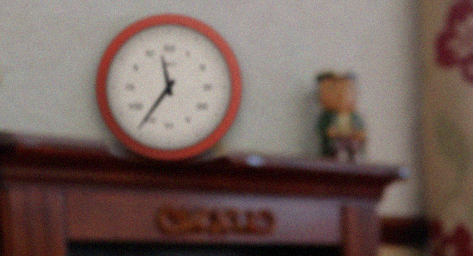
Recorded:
**11:36**
